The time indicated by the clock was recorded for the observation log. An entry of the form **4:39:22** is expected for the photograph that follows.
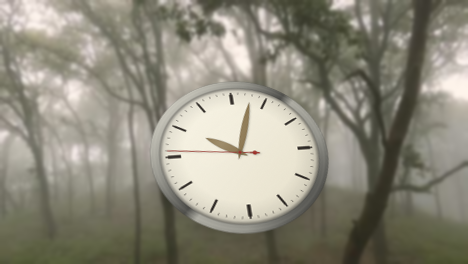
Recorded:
**10:02:46**
